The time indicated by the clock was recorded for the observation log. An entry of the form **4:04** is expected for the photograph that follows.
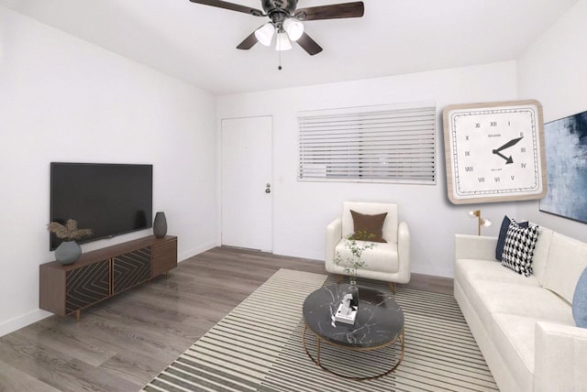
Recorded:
**4:11**
